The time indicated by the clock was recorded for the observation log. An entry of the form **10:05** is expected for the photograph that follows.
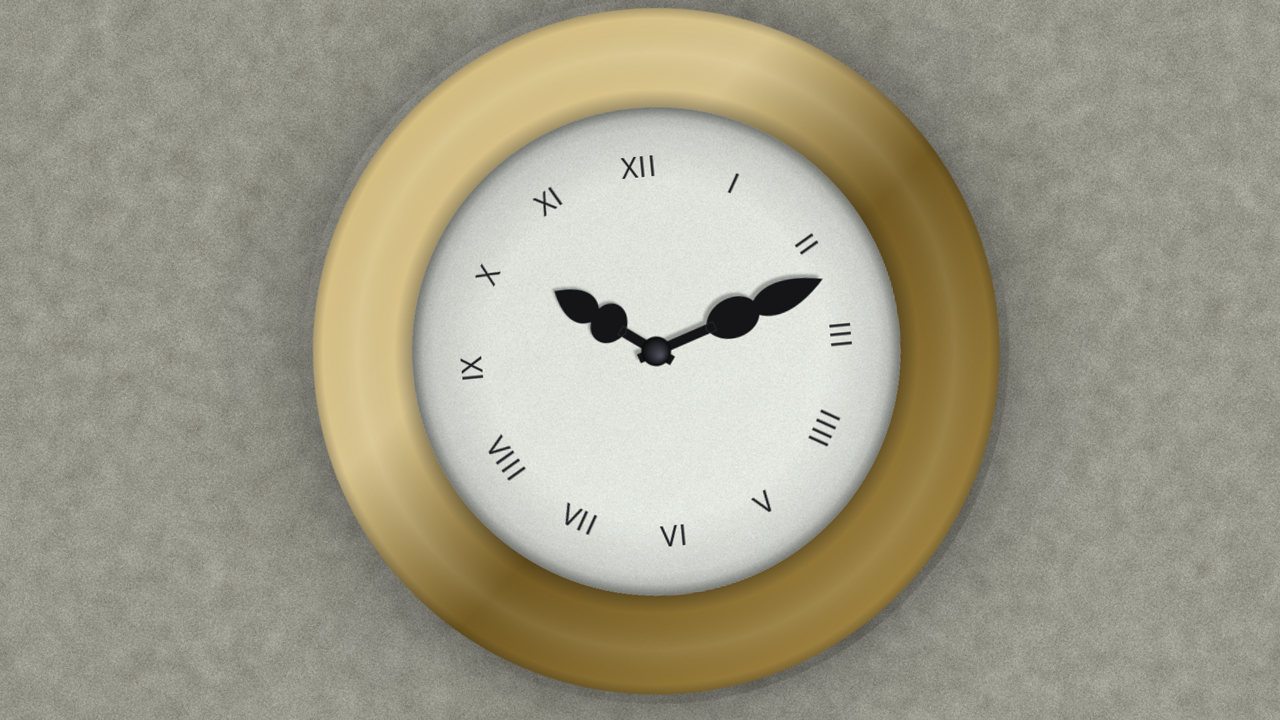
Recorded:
**10:12**
